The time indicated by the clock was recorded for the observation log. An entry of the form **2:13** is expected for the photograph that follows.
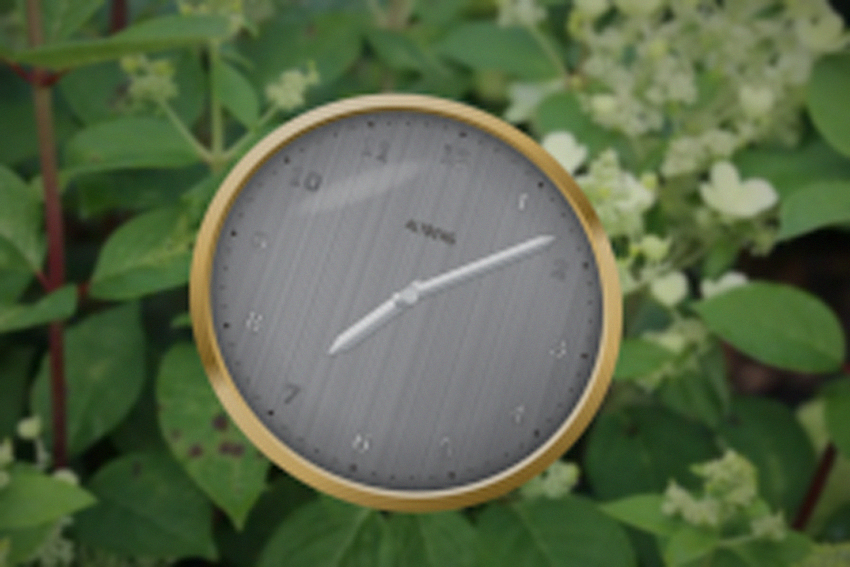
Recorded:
**7:08**
